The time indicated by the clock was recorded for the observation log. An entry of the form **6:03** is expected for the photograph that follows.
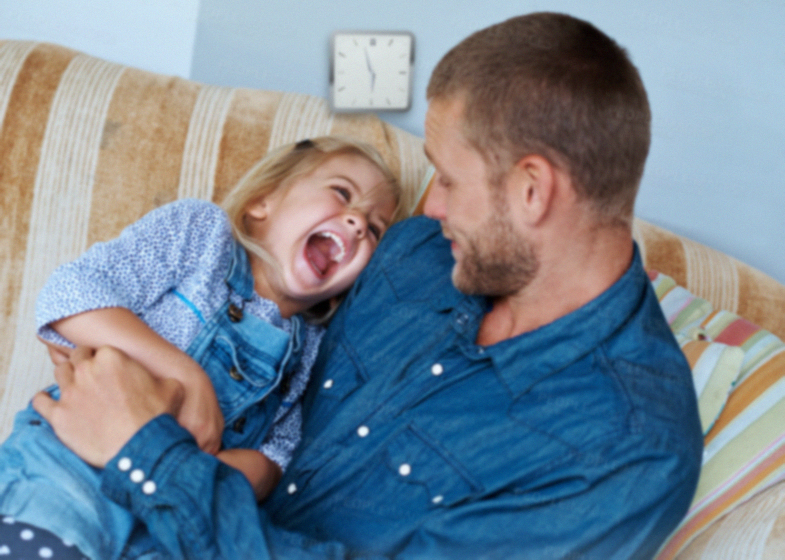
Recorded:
**5:57**
